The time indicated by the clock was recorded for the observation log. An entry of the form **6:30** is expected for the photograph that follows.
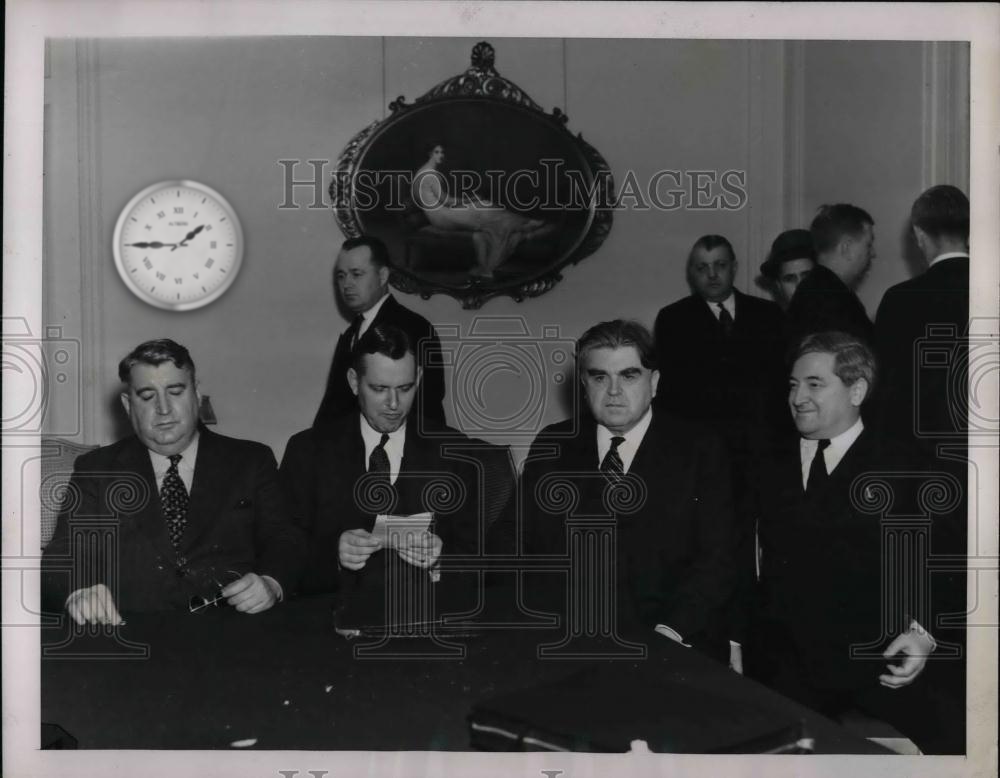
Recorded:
**1:45**
